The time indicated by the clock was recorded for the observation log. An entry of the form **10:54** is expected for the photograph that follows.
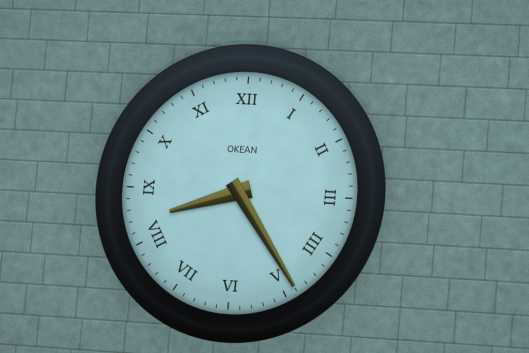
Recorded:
**8:24**
